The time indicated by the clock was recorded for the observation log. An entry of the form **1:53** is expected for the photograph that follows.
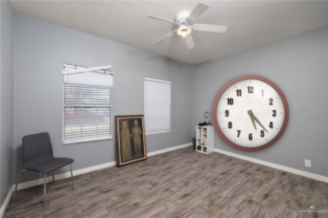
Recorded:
**5:23**
